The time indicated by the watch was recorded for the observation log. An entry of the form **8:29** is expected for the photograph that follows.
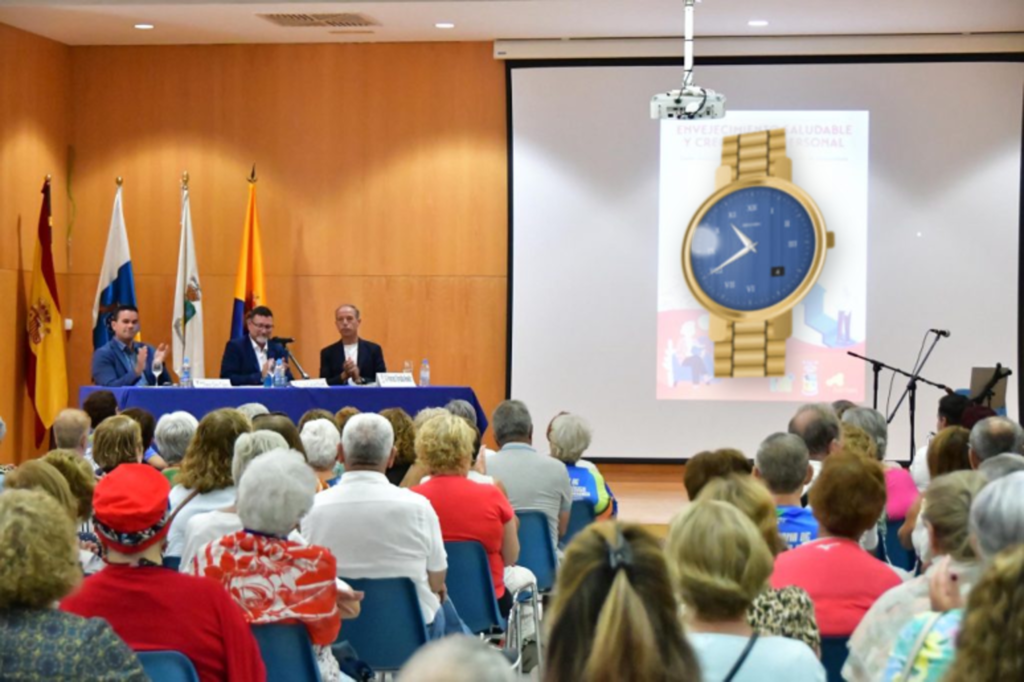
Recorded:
**10:40**
